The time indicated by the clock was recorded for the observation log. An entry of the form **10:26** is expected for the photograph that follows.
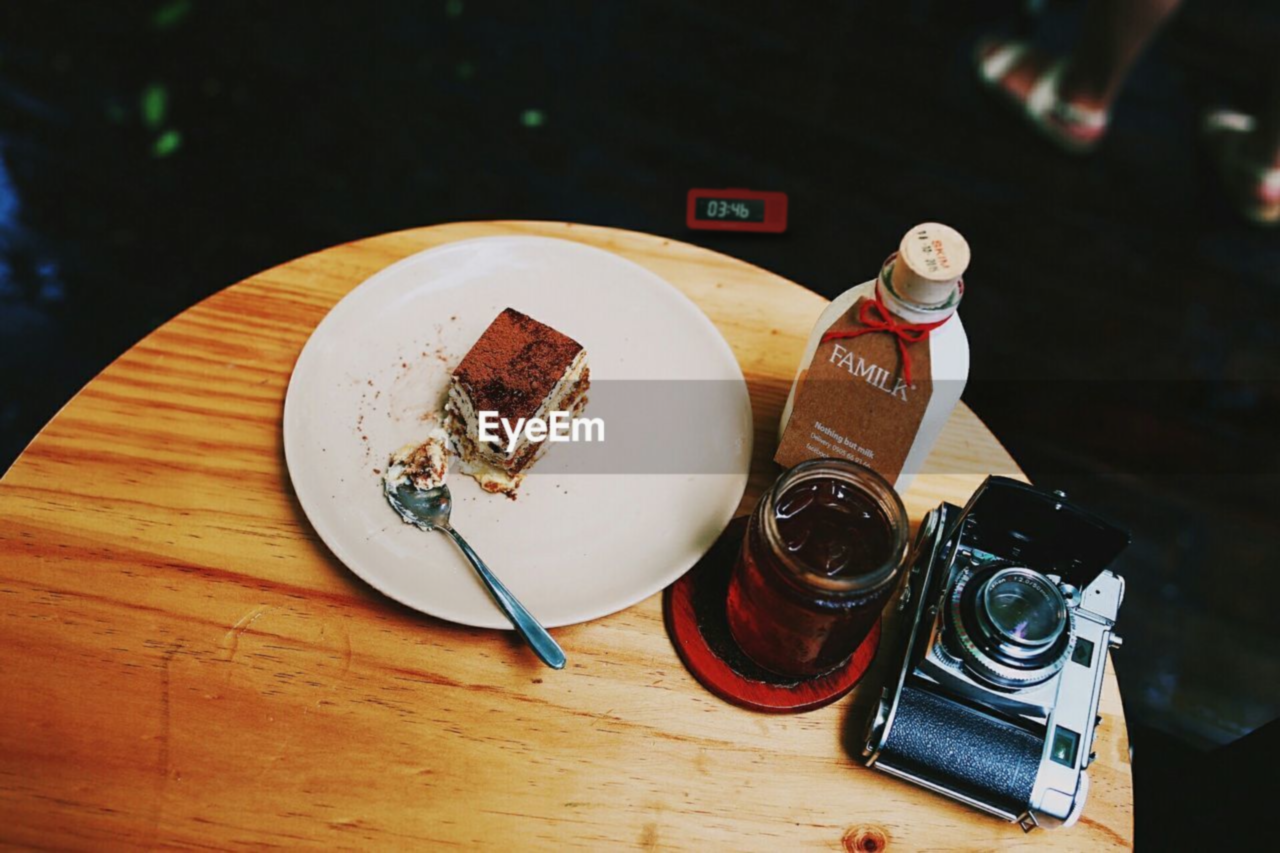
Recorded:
**3:46**
